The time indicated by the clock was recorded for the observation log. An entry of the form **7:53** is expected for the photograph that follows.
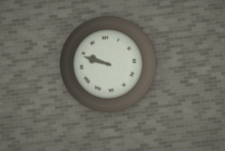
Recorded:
**9:49**
